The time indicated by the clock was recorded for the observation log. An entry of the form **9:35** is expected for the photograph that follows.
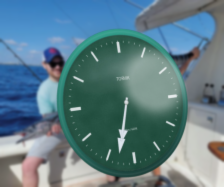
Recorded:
**6:33**
